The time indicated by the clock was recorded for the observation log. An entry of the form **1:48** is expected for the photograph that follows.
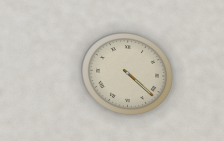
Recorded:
**4:22**
